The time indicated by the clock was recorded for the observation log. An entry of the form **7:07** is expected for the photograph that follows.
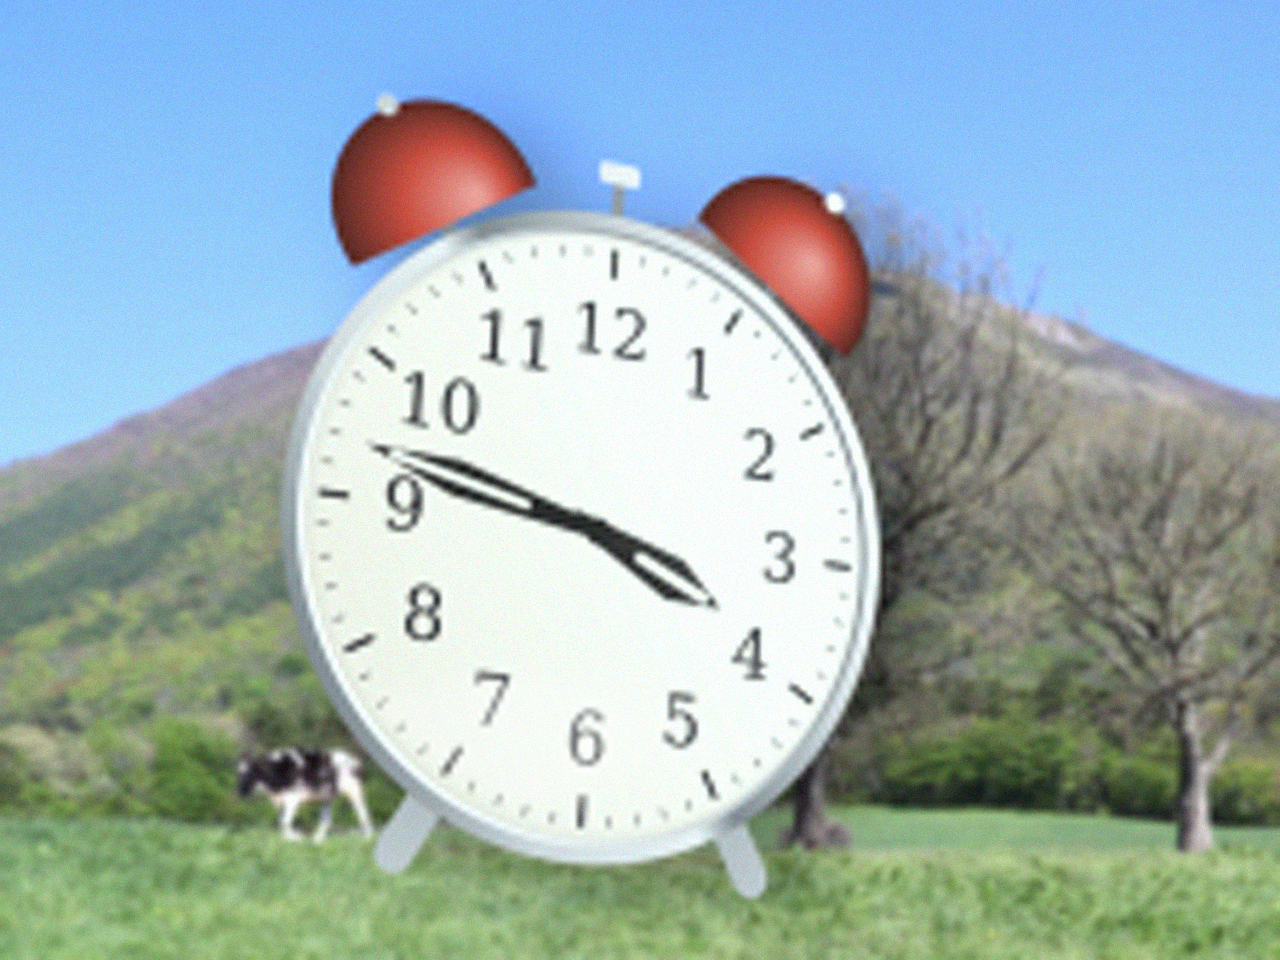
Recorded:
**3:47**
